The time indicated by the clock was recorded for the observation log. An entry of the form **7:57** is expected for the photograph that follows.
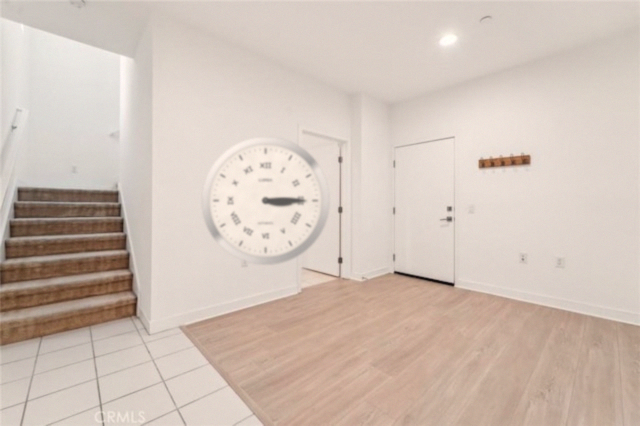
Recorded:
**3:15**
